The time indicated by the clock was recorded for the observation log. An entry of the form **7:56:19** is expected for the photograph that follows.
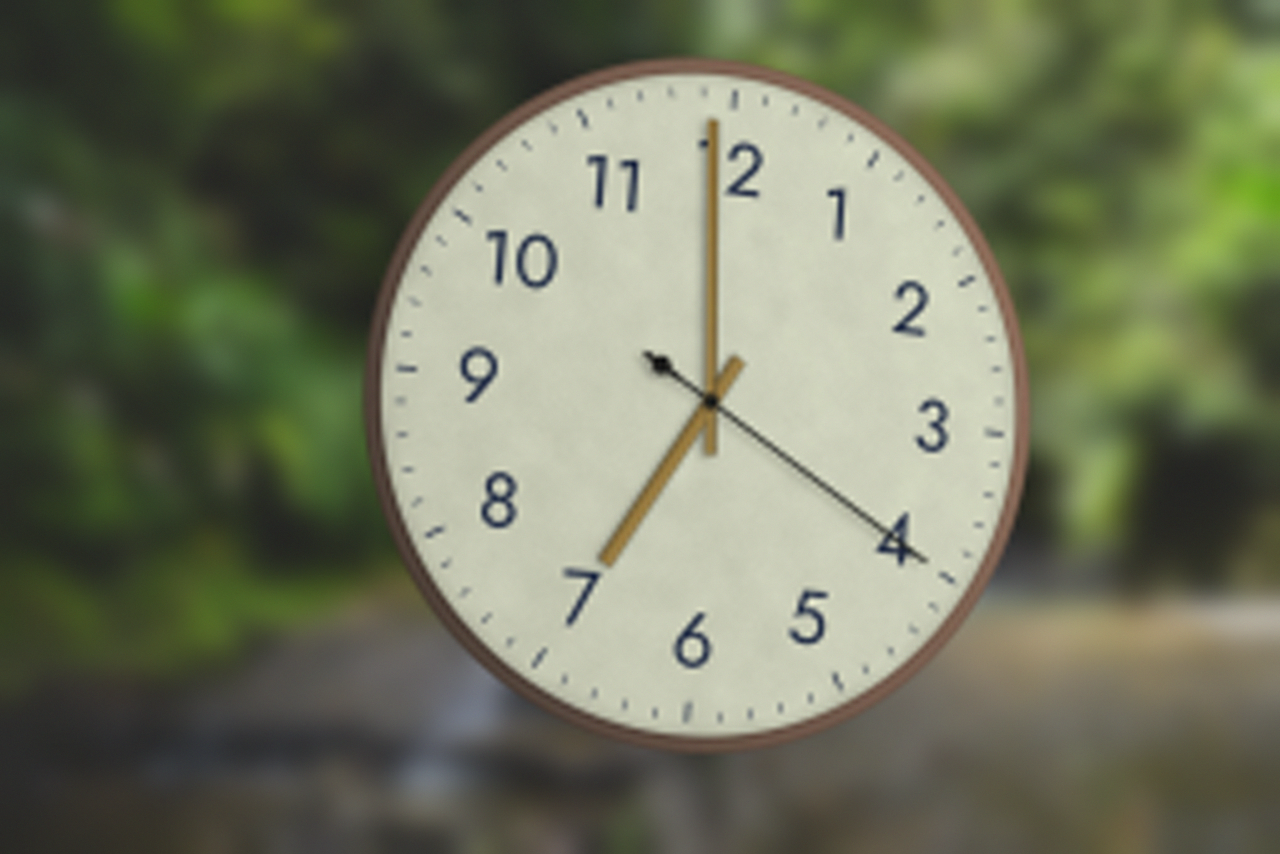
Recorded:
**6:59:20**
